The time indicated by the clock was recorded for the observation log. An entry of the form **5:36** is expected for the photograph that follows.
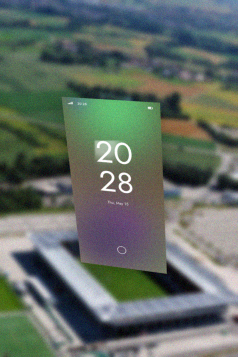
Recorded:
**20:28**
